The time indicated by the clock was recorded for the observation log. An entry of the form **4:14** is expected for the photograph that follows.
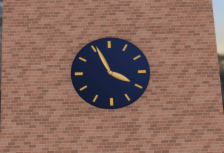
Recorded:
**3:56**
